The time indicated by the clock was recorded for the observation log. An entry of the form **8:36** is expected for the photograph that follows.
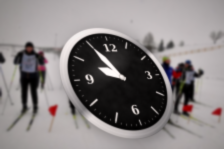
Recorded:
**9:55**
